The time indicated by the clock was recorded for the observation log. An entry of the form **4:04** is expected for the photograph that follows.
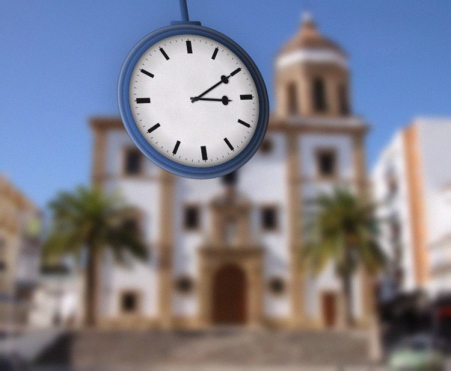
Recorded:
**3:10**
